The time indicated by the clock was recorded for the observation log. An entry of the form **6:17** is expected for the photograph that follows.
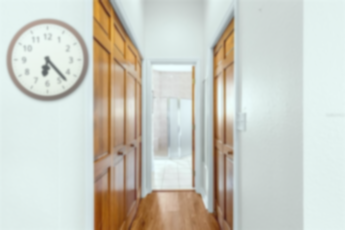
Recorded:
**6:23**
